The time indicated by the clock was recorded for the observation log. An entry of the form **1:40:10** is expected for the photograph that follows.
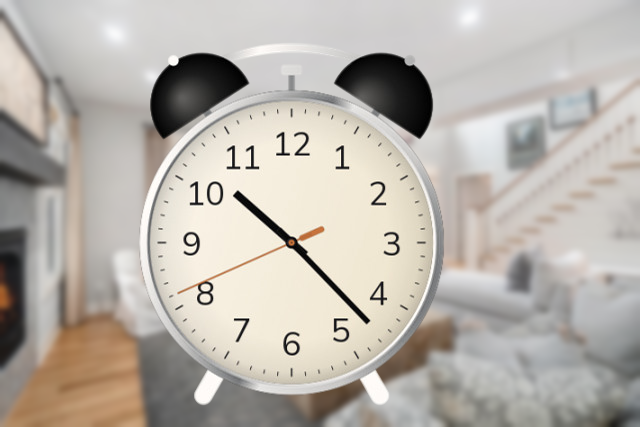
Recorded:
**10:22:41**
